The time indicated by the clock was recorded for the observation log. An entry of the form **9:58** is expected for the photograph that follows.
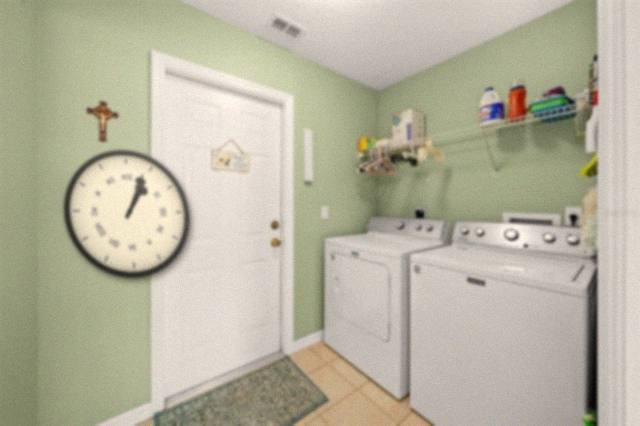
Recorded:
**1:04**
